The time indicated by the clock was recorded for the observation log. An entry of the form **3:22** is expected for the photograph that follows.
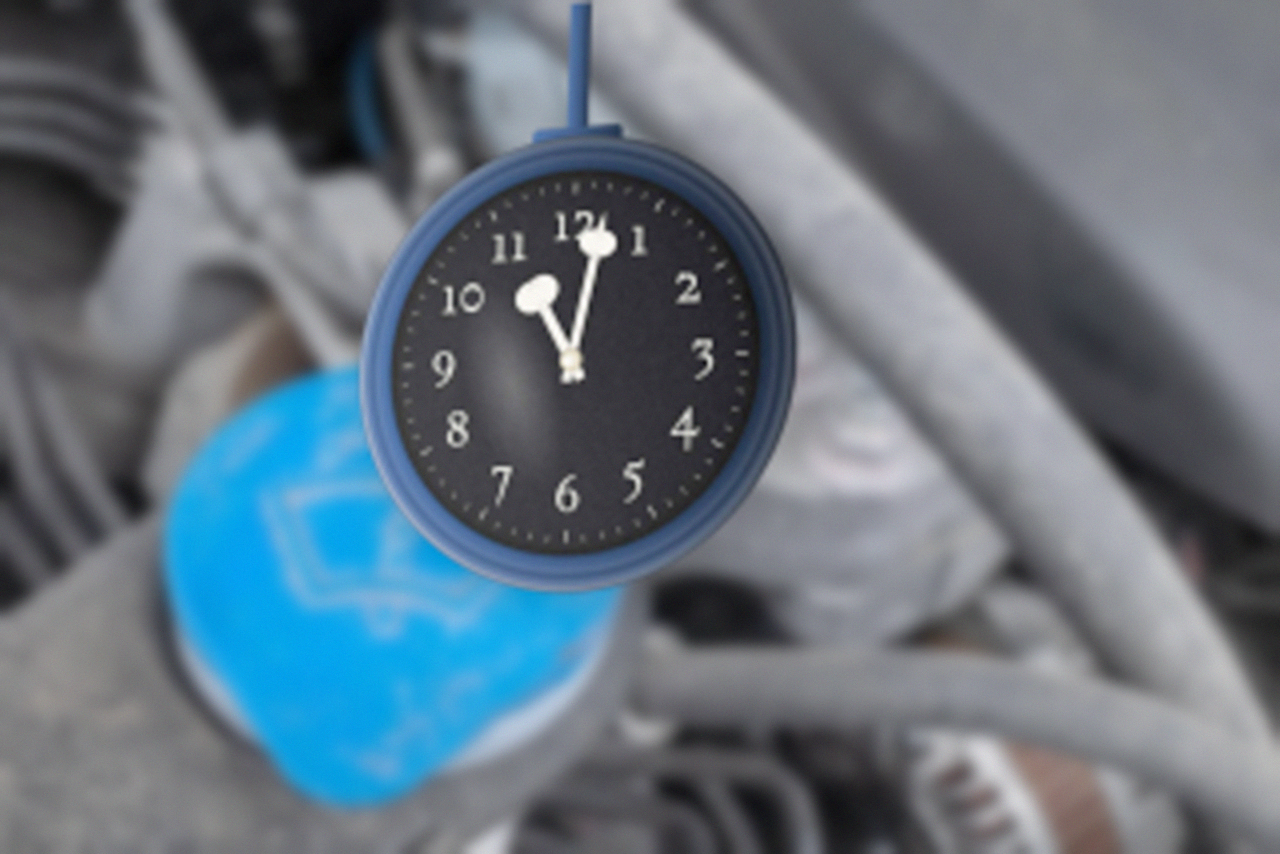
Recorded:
**11:02**
